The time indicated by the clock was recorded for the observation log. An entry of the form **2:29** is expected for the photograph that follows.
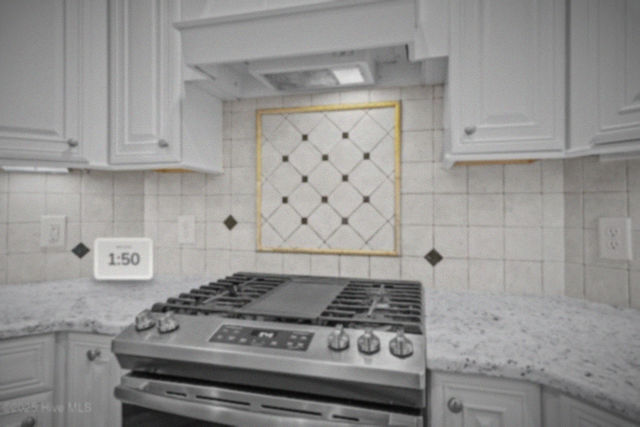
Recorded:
**1:50**
